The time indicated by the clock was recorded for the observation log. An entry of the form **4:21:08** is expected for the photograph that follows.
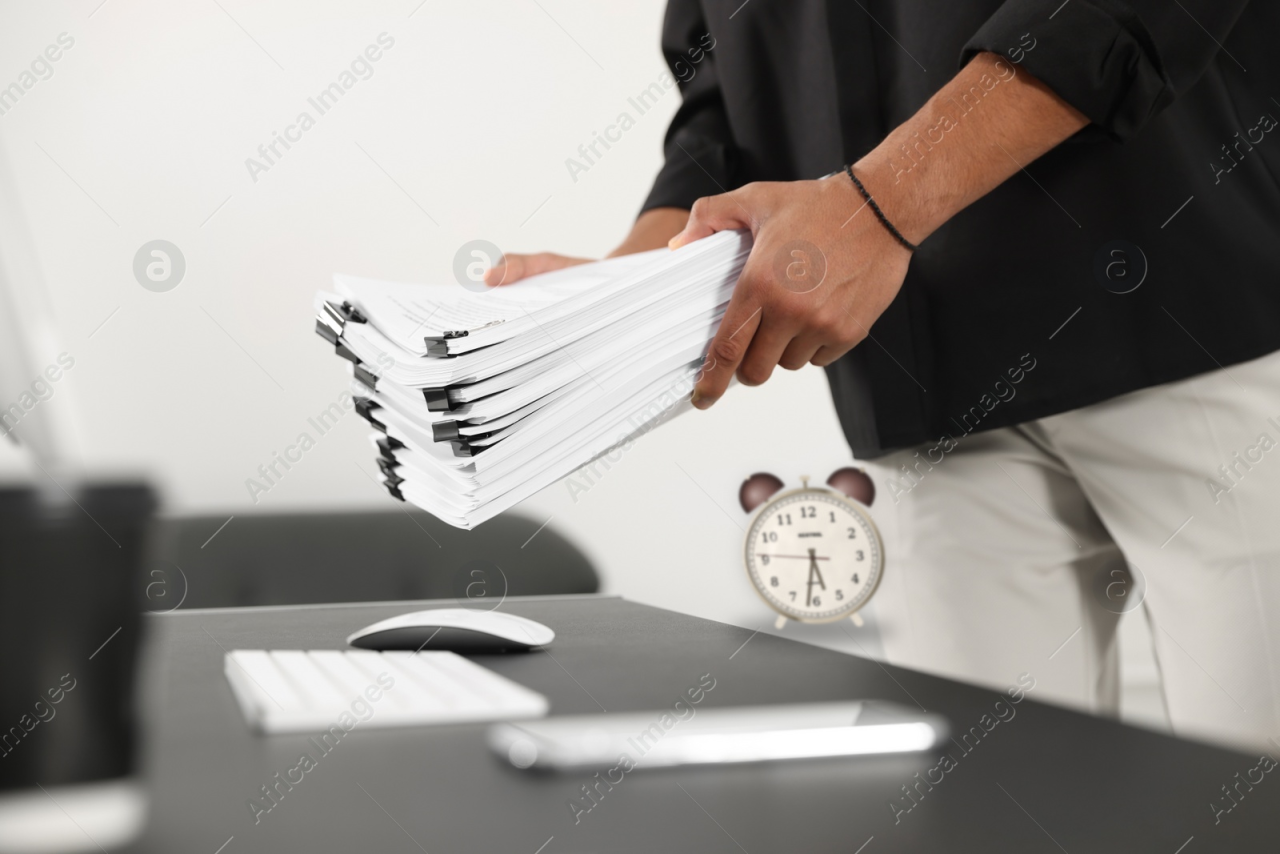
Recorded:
**5:31:46**
